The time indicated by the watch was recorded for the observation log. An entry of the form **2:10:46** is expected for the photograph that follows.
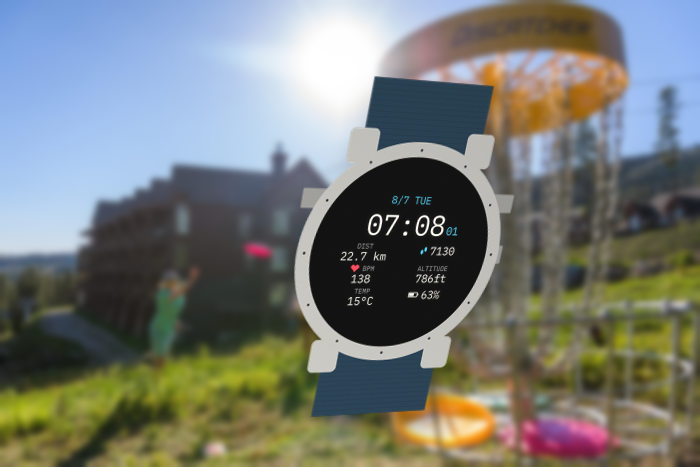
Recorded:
**7:08:01**
